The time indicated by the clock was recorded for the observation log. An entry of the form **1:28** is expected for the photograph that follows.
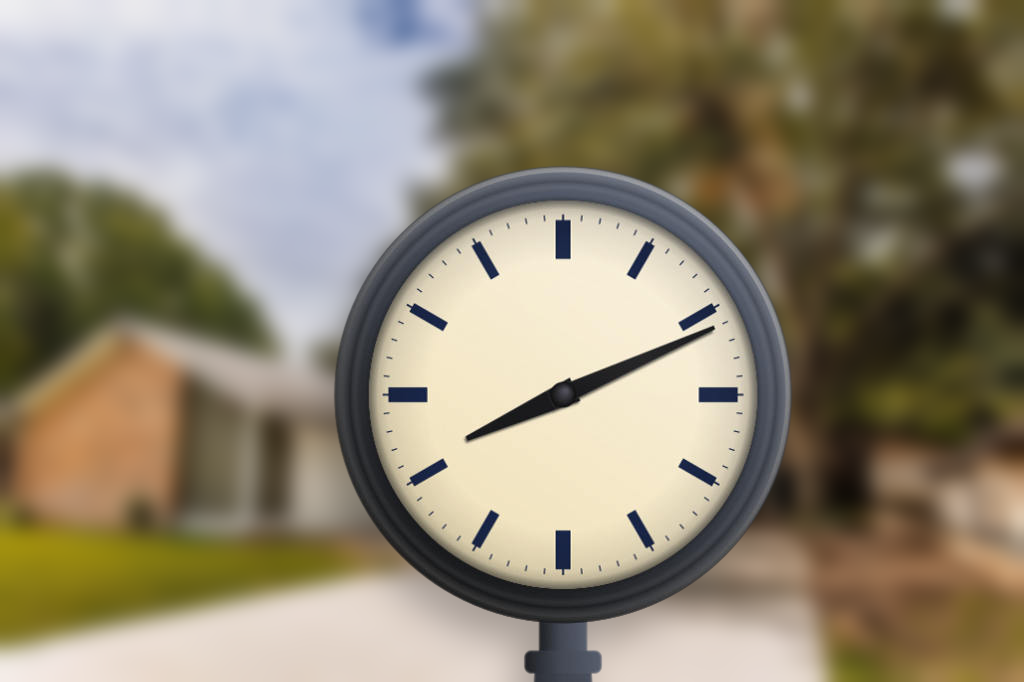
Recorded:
**8:11**
